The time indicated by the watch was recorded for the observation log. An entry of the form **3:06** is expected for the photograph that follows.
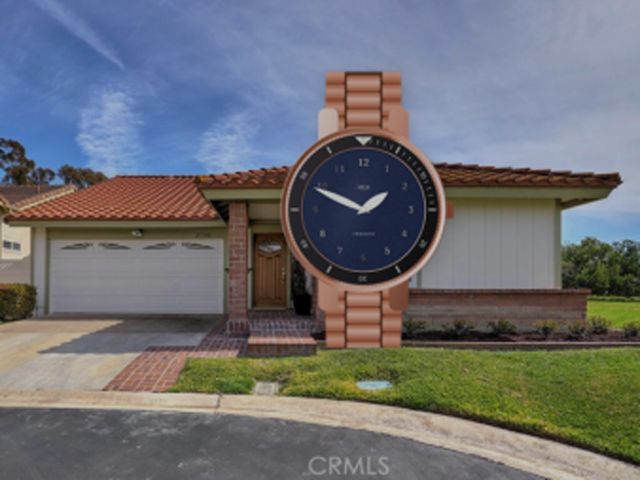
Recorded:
**1:49**
